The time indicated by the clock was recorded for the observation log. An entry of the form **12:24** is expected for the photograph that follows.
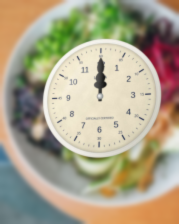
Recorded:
**12:00**
